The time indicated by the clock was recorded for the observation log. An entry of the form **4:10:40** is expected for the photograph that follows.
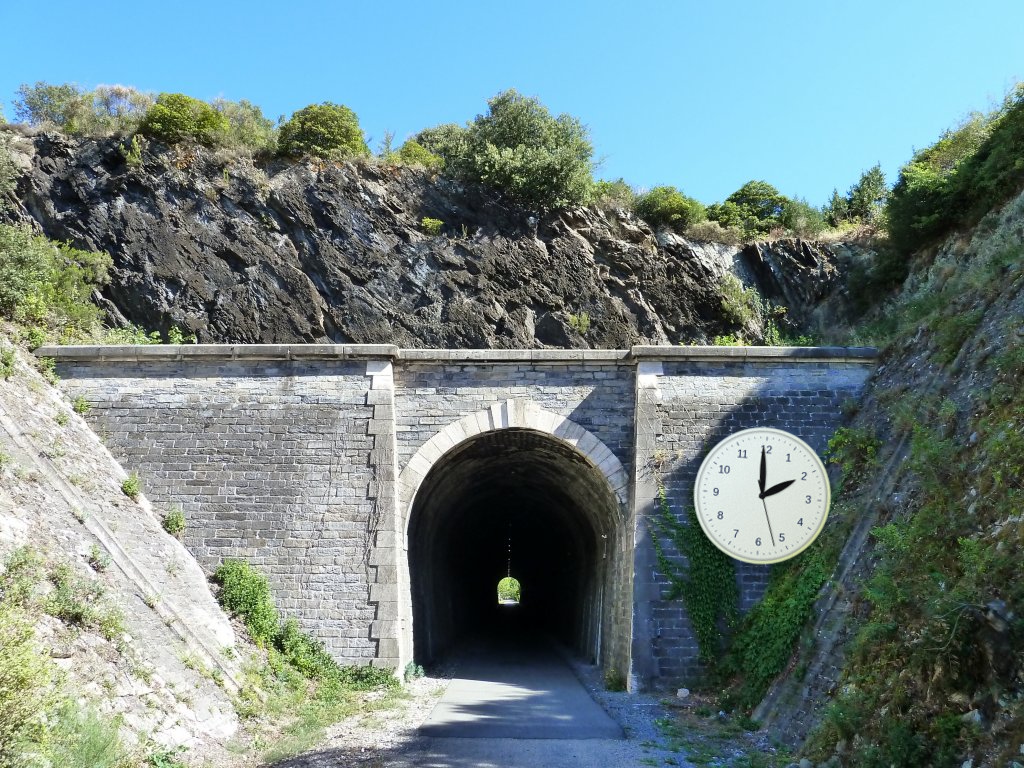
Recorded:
**1:59:27**
